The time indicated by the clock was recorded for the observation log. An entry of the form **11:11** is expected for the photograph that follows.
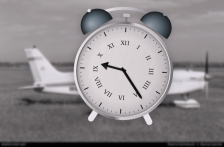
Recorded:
**9:24**
